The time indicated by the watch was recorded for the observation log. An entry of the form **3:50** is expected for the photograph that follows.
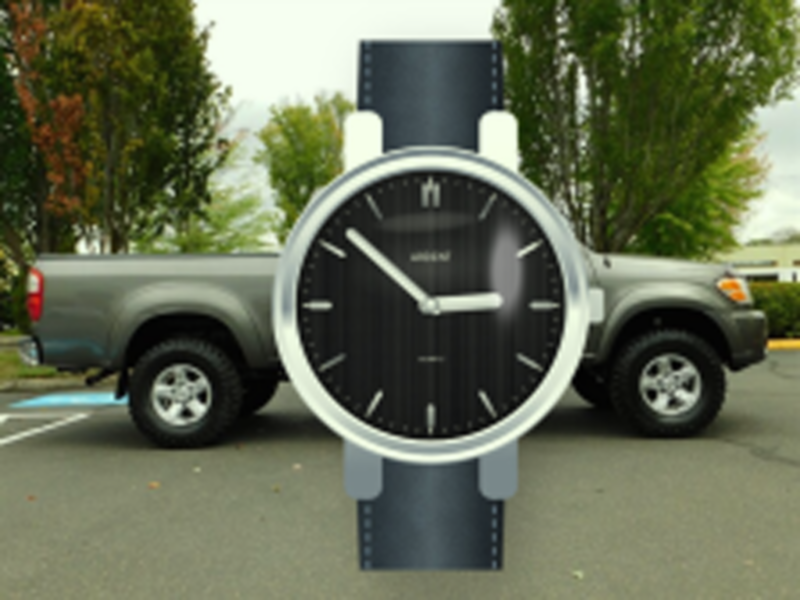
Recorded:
**2:52**
